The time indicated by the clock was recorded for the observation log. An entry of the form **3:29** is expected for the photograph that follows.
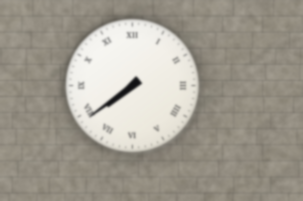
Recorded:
**7:39**
